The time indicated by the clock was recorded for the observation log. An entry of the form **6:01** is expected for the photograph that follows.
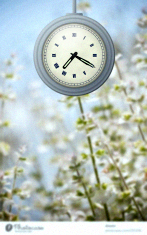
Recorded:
**7:20**
